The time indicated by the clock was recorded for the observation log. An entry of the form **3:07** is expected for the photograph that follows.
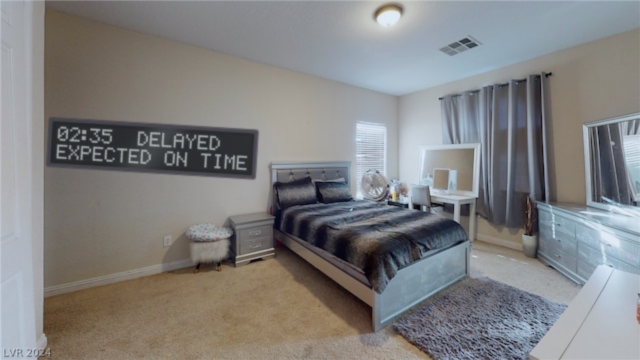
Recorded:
**2:35**
